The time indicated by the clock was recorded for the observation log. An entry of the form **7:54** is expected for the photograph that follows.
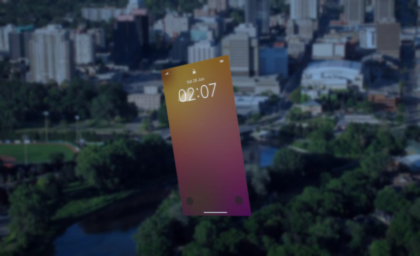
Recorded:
**2:07**
